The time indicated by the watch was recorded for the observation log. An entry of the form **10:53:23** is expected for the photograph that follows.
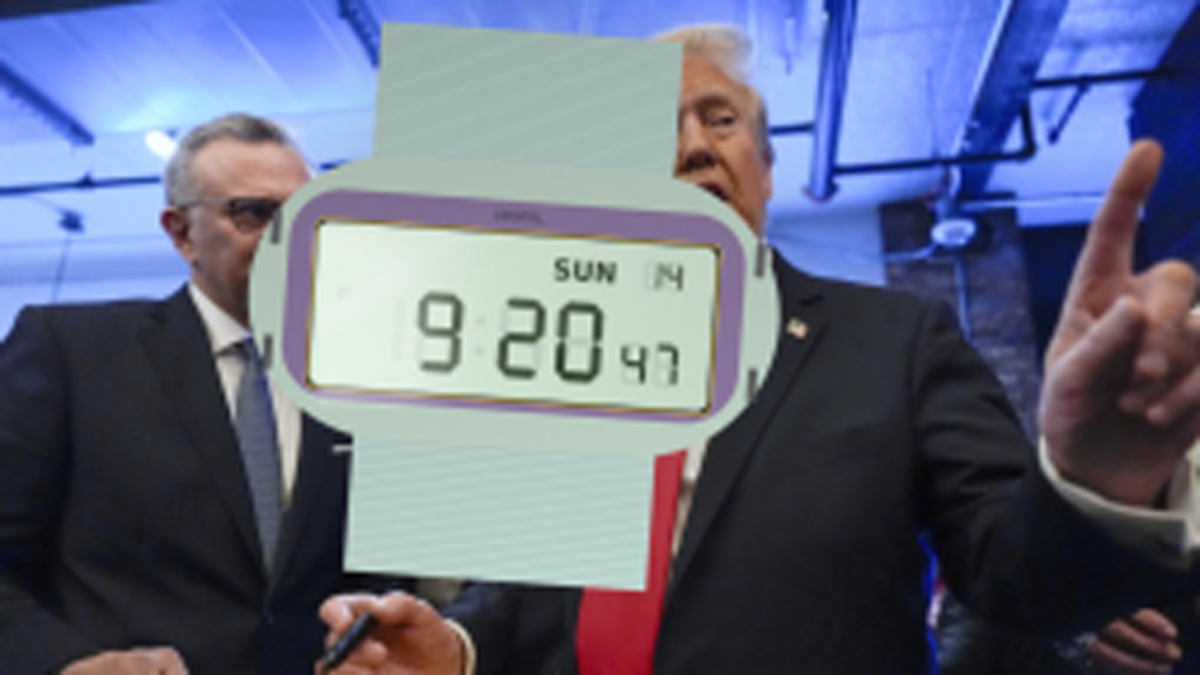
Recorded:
**9:20:47**
